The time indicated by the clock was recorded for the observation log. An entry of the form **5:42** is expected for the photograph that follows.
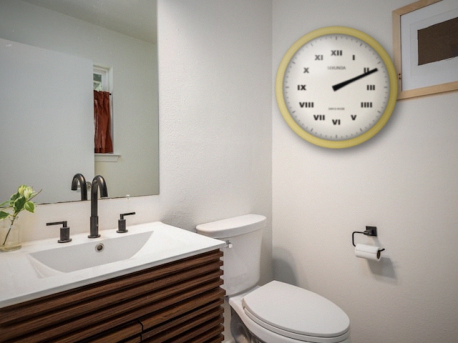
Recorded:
**2:11**
